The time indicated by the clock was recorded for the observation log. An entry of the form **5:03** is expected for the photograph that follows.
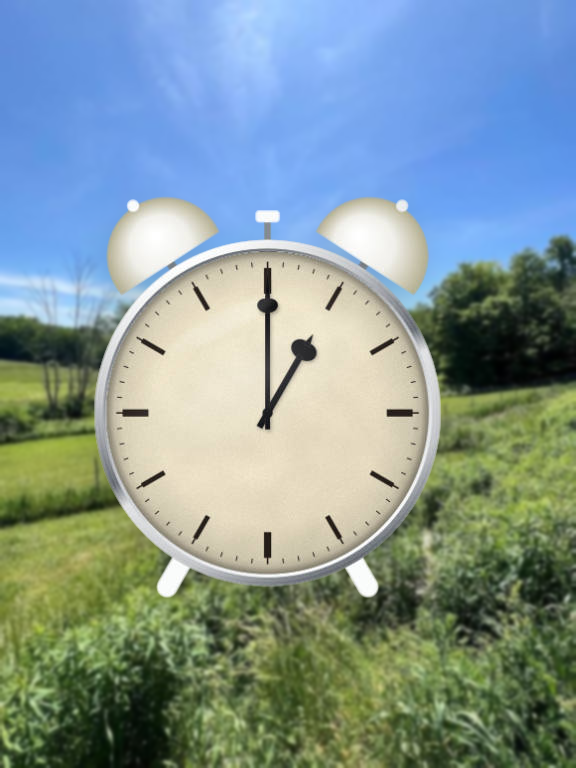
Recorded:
**1:00**
